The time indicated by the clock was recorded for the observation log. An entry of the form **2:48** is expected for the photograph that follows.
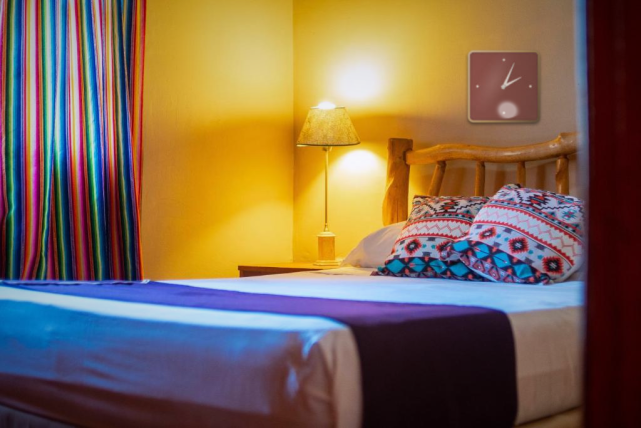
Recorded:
**2:04**
